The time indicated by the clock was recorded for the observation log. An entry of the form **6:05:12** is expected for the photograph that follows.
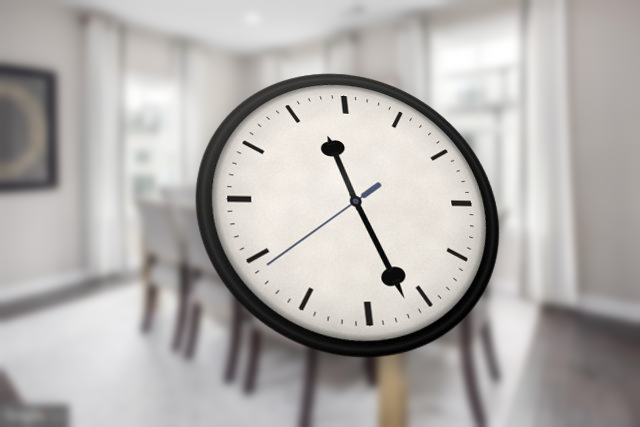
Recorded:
**11:26:39**
